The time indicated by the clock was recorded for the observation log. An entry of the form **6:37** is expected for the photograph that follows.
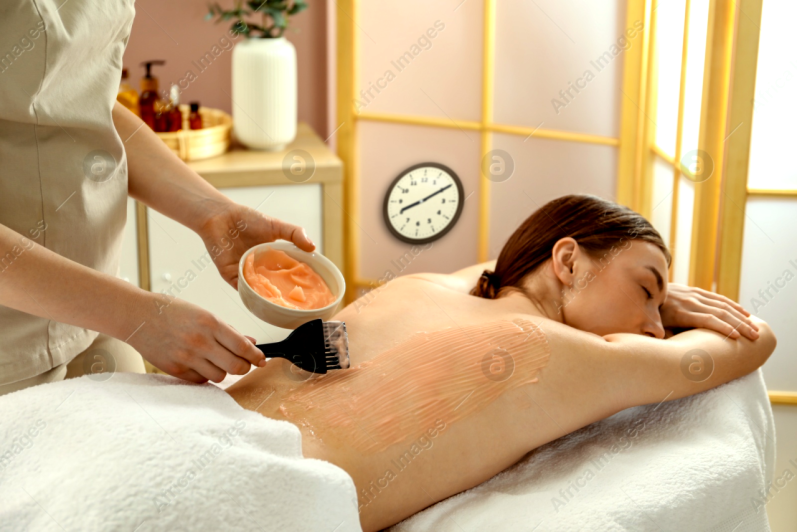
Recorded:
**8:10**
